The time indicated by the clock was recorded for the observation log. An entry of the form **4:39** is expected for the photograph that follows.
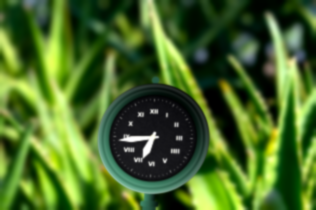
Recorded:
**6:44**
